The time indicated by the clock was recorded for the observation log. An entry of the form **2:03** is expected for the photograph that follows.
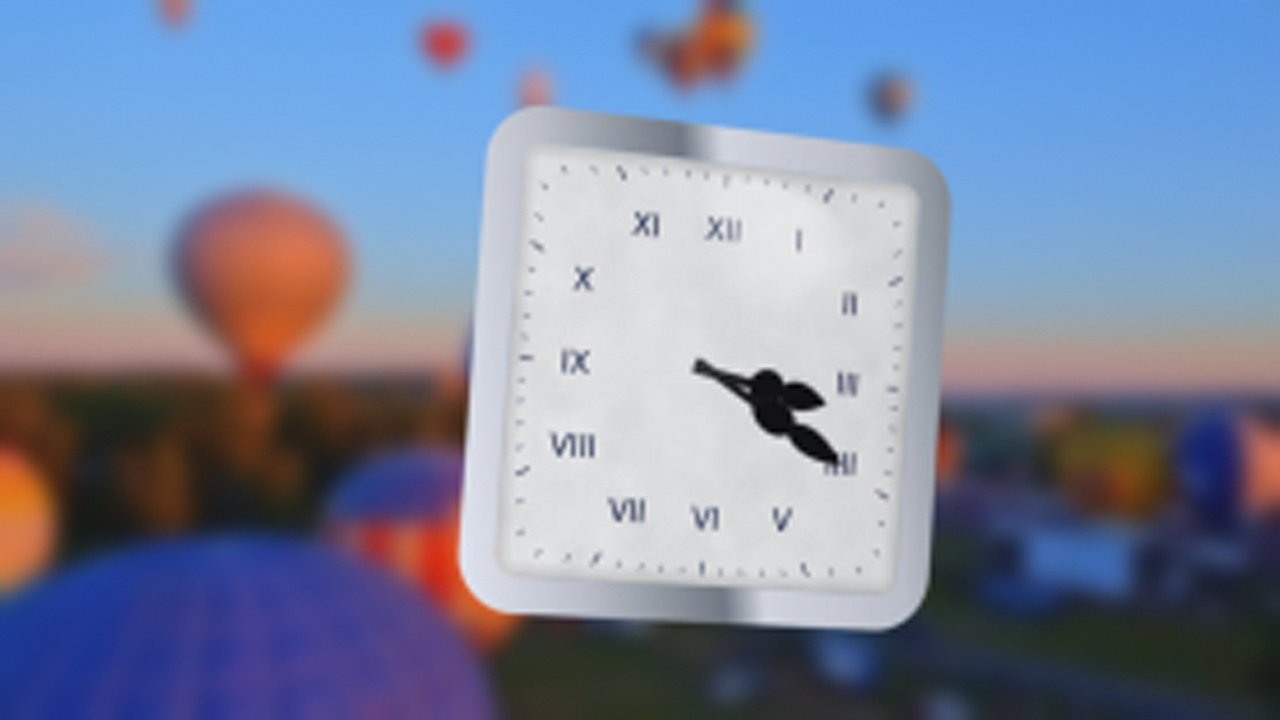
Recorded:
**3:20**
